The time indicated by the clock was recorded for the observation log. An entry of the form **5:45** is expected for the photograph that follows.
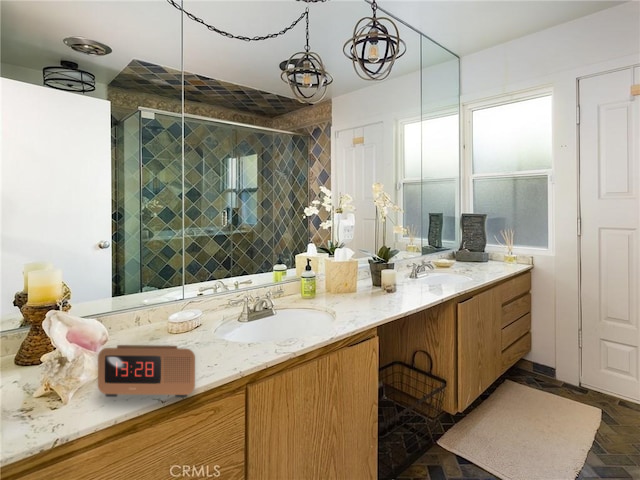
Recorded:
**13:28**
